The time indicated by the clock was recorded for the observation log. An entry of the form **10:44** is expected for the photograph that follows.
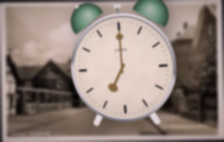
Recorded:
**7:00**
